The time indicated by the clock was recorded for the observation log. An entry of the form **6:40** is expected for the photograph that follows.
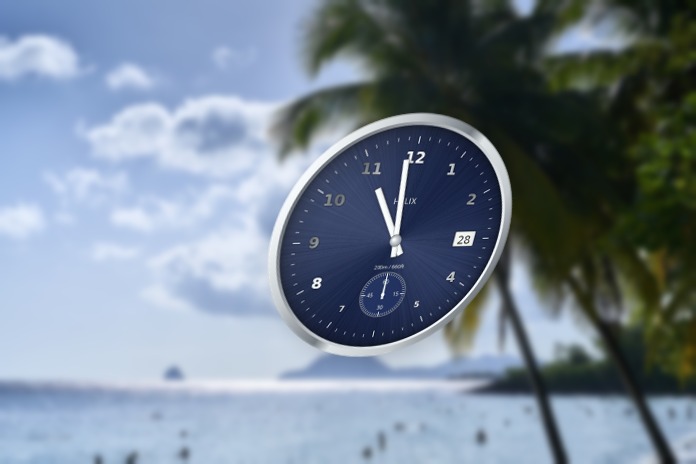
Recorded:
**10:59**
